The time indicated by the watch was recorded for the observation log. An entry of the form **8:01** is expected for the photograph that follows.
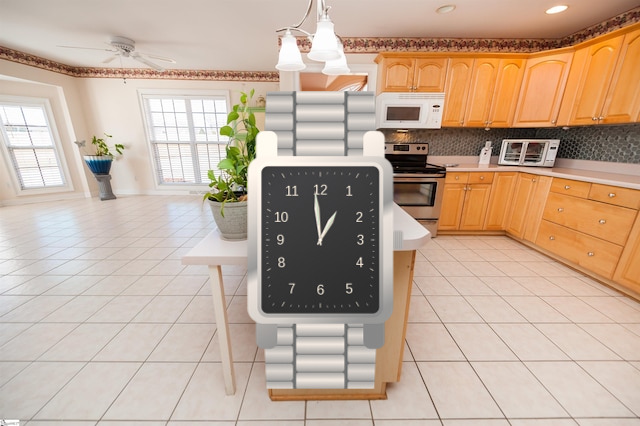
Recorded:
**12:59**
